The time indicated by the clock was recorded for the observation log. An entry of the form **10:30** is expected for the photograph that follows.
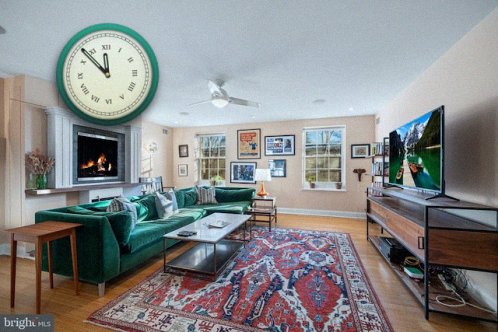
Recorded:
**11:53**
